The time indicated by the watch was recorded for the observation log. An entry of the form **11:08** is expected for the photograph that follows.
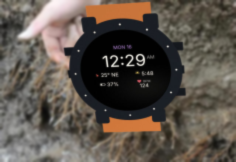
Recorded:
**12:29**
